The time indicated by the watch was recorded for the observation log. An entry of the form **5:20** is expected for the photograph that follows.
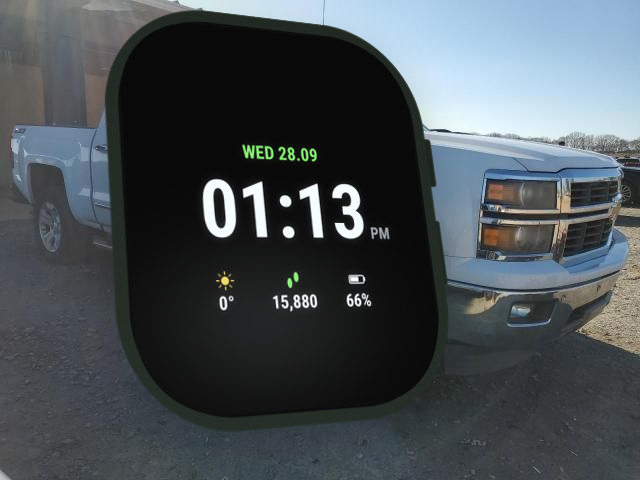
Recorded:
**1:13**
